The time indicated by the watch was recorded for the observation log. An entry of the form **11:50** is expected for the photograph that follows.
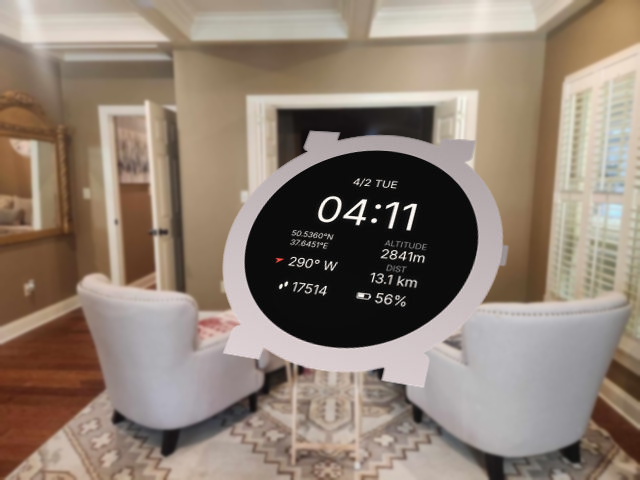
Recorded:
**4:11**
